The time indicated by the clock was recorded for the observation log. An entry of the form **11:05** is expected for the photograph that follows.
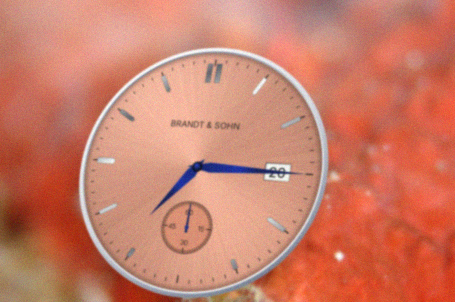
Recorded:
**7:15**
